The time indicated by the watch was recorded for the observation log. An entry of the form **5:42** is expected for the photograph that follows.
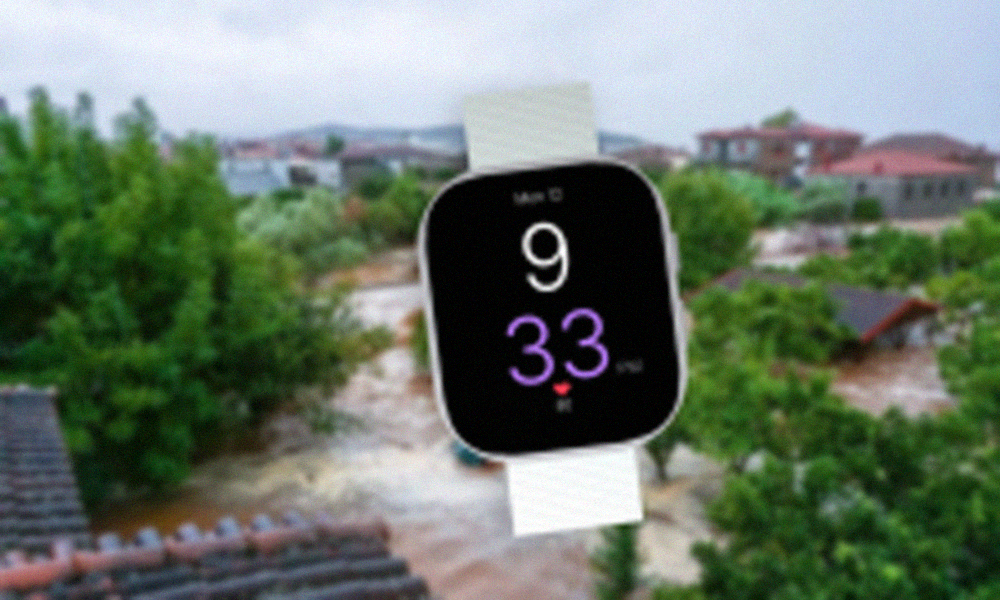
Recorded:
**9:33**
